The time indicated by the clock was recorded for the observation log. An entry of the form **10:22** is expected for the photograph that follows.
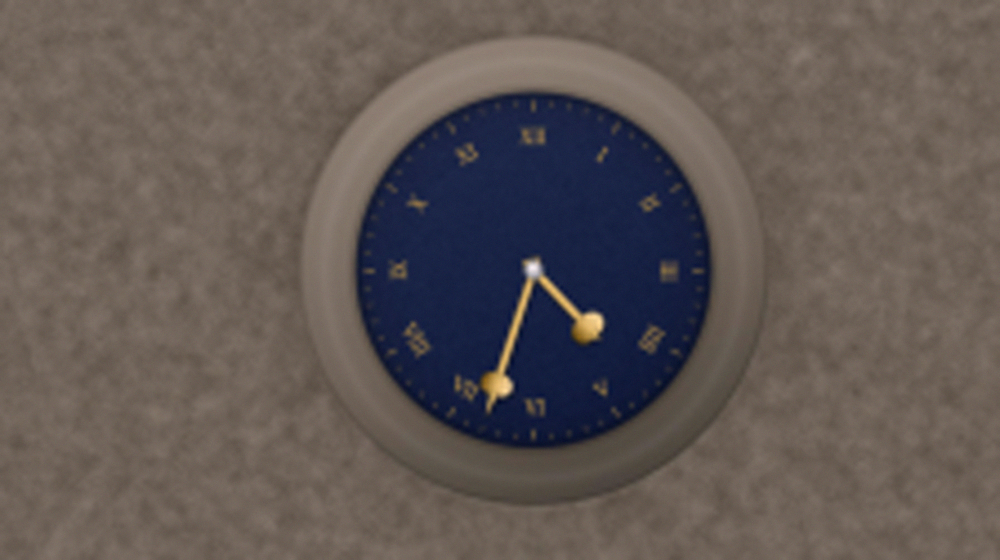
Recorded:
**4:33**
